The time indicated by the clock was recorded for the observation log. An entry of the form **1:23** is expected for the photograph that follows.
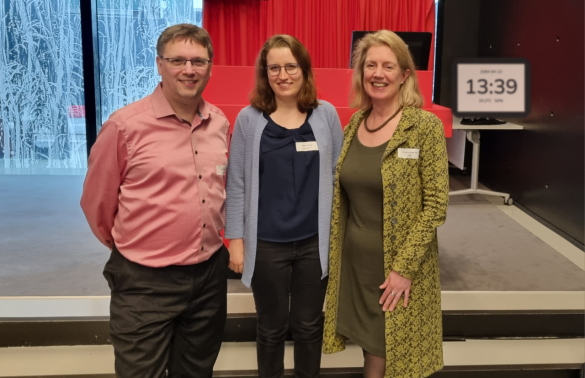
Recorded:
**13:39**
